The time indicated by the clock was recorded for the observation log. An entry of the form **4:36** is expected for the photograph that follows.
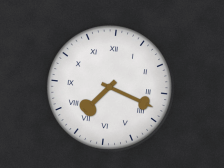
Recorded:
**7:18**
